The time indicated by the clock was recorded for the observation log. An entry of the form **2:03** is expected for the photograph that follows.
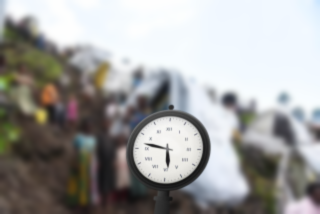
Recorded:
**5:47**
